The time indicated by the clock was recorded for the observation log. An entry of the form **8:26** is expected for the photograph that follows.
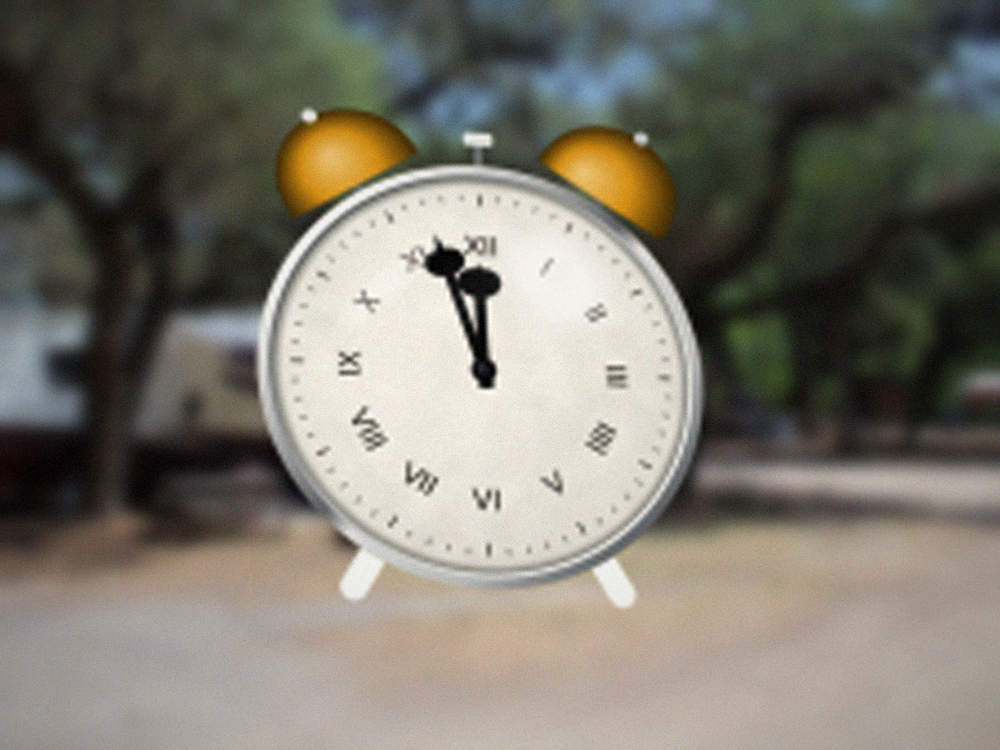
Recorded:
**11:57**
